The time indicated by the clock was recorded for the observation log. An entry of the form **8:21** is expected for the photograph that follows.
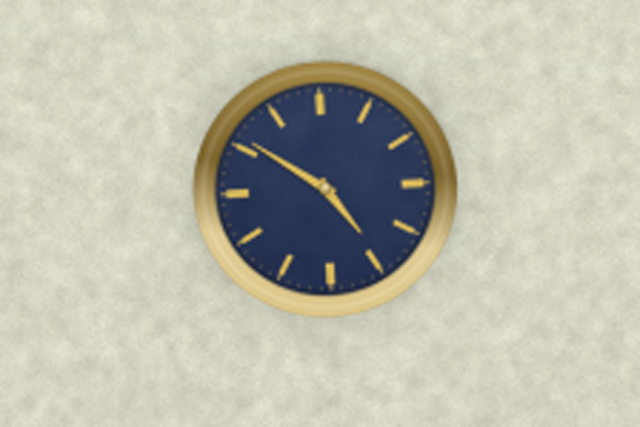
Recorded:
**4:51**
